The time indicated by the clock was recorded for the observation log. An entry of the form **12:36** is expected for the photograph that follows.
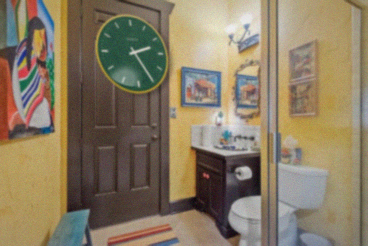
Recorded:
**2:25**
